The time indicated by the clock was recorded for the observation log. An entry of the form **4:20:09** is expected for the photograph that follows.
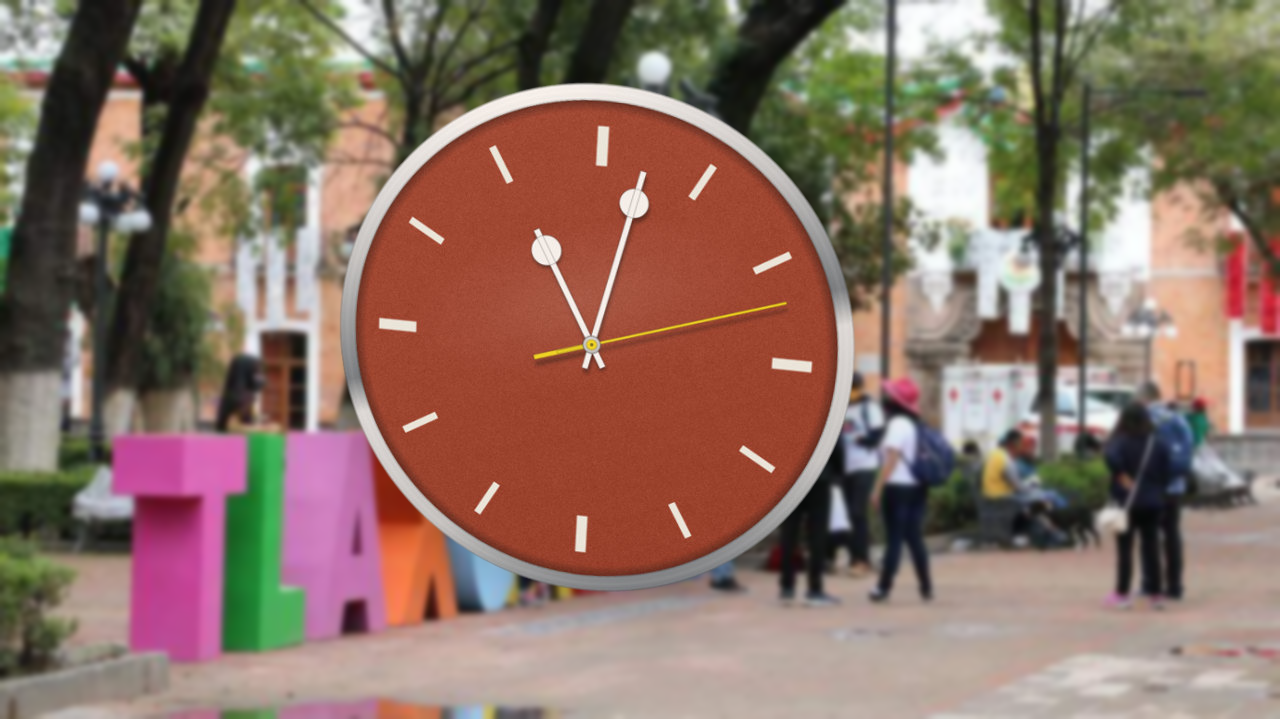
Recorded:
**11:02:12**
